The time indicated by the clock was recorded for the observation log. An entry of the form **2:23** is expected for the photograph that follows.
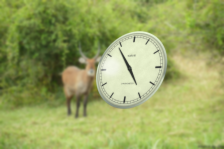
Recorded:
**4:54**
